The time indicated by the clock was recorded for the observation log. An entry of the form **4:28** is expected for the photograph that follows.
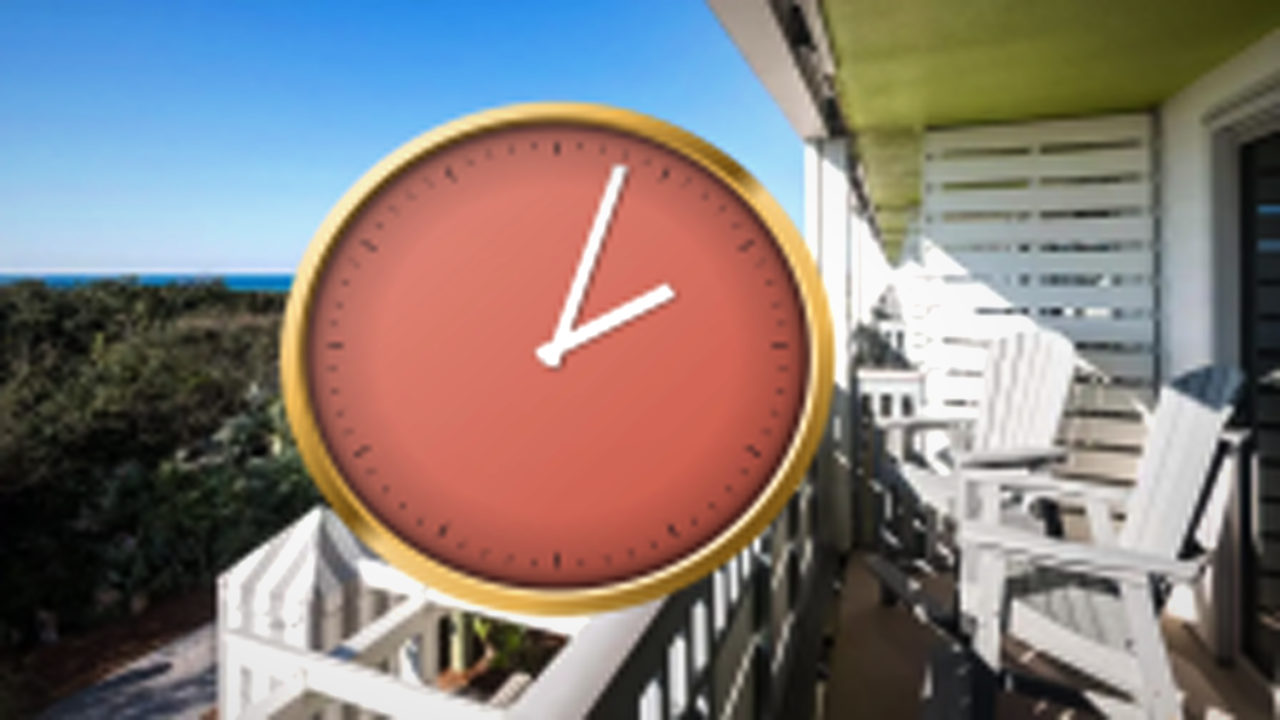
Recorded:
**2:03**
